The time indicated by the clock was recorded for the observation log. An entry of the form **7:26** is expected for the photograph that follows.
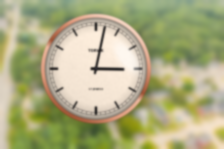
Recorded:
**3:02**
